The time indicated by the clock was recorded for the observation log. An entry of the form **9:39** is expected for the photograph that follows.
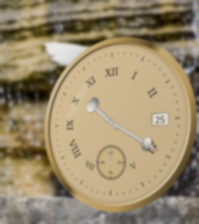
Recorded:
**10:20**
